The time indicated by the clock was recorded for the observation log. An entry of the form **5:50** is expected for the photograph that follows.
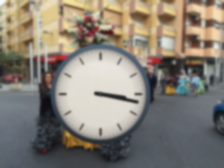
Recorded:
**3:17**
